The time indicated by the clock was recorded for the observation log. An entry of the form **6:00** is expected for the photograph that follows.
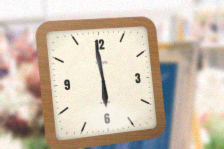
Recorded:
**5:59**
